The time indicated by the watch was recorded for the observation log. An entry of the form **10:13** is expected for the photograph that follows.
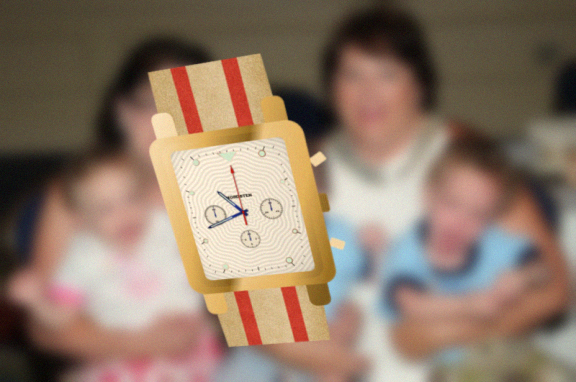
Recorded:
**10:42**
